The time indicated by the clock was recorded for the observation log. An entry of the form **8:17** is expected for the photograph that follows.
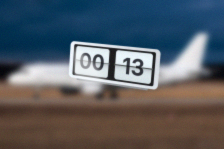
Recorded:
**0:13**
